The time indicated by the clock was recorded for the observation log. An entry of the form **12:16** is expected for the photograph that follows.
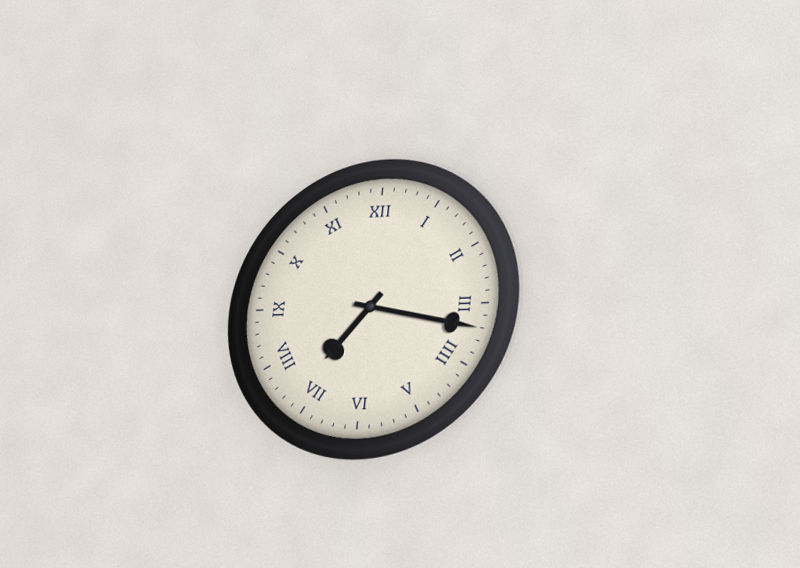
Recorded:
**7:17**
